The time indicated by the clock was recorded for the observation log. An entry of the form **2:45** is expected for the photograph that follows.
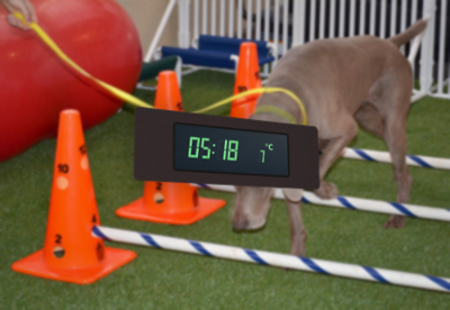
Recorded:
**5:18**
